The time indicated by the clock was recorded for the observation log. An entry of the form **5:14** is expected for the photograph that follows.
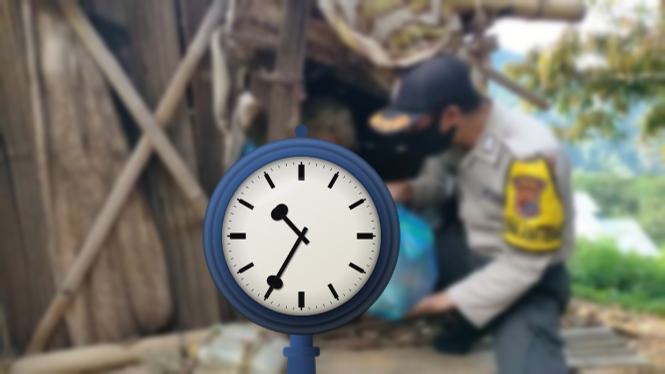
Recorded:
**10:35**
